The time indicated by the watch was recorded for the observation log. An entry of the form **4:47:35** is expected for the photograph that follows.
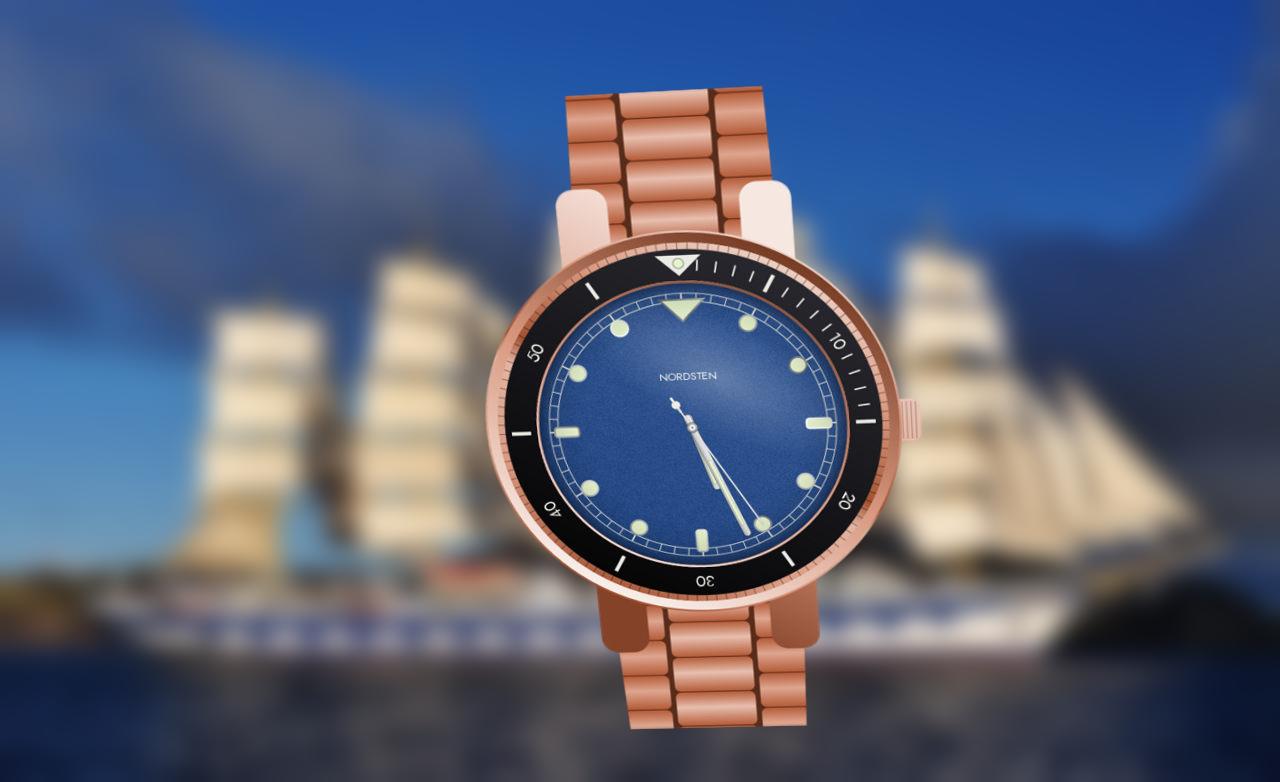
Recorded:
**5:26:25**
